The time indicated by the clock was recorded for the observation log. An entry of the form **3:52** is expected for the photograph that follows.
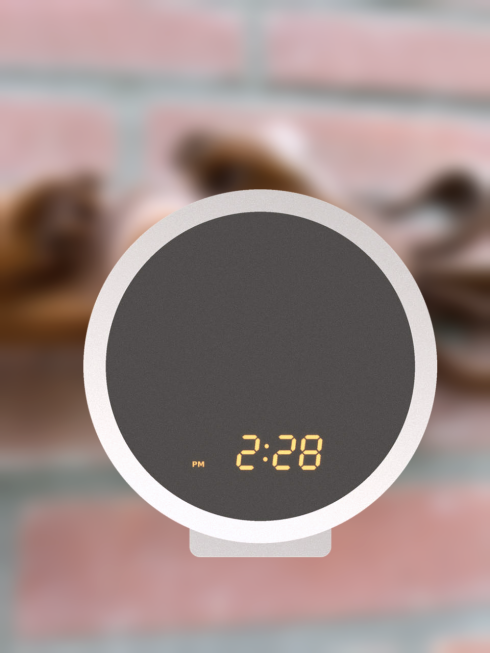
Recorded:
**2:28**
